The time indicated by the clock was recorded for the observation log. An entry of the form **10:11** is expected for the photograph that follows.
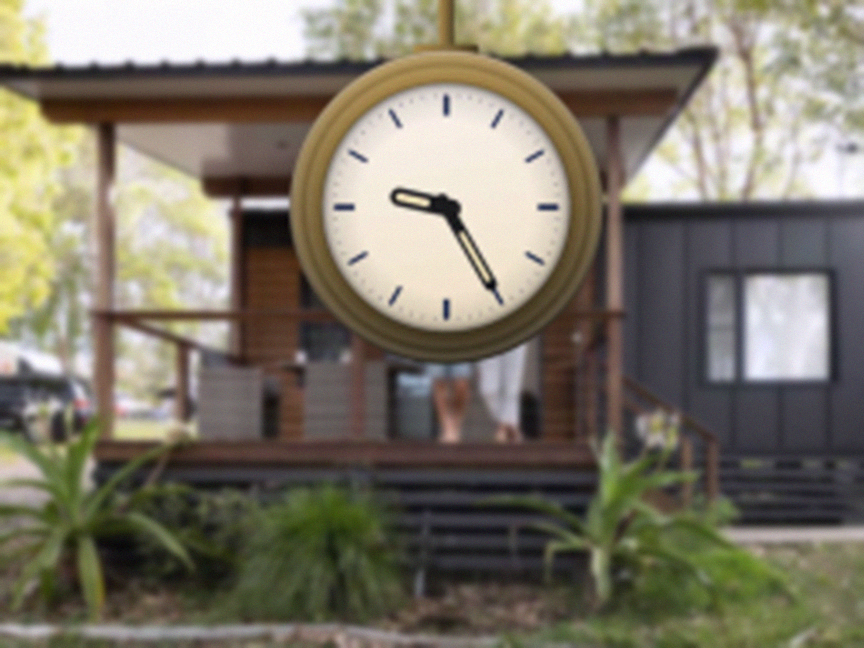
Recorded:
**9:25**
